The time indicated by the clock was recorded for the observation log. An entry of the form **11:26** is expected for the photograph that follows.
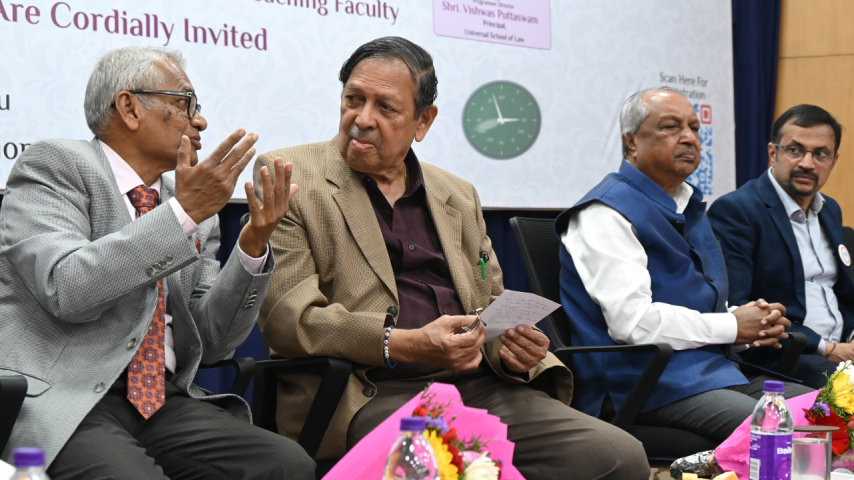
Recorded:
**2:57**
